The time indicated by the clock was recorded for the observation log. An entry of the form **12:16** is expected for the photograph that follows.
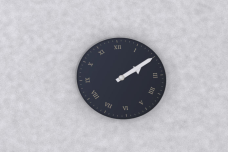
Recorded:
**2:10**
